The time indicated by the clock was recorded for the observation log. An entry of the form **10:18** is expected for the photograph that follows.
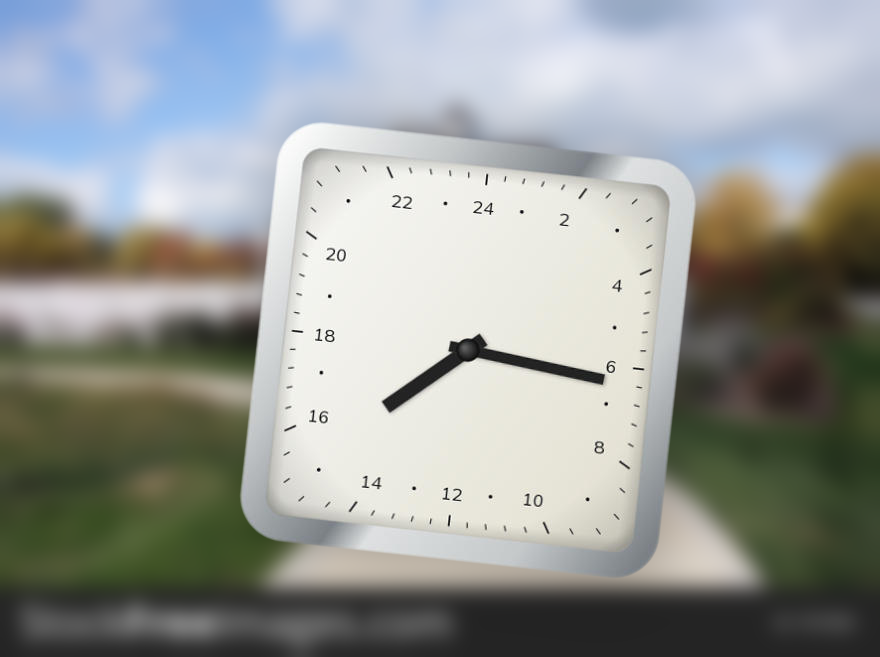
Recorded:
**15:16**
